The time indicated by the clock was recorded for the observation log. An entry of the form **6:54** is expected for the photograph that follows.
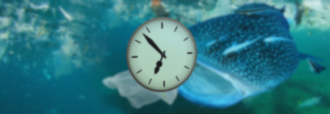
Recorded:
**6:53**
